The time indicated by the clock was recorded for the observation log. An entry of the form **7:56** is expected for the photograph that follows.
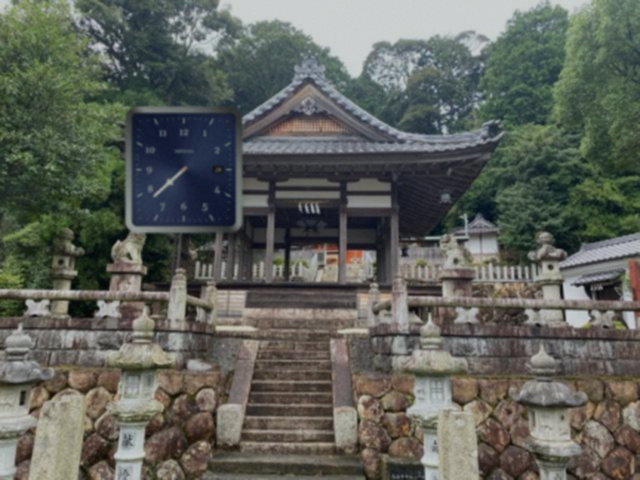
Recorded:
**7:38**
